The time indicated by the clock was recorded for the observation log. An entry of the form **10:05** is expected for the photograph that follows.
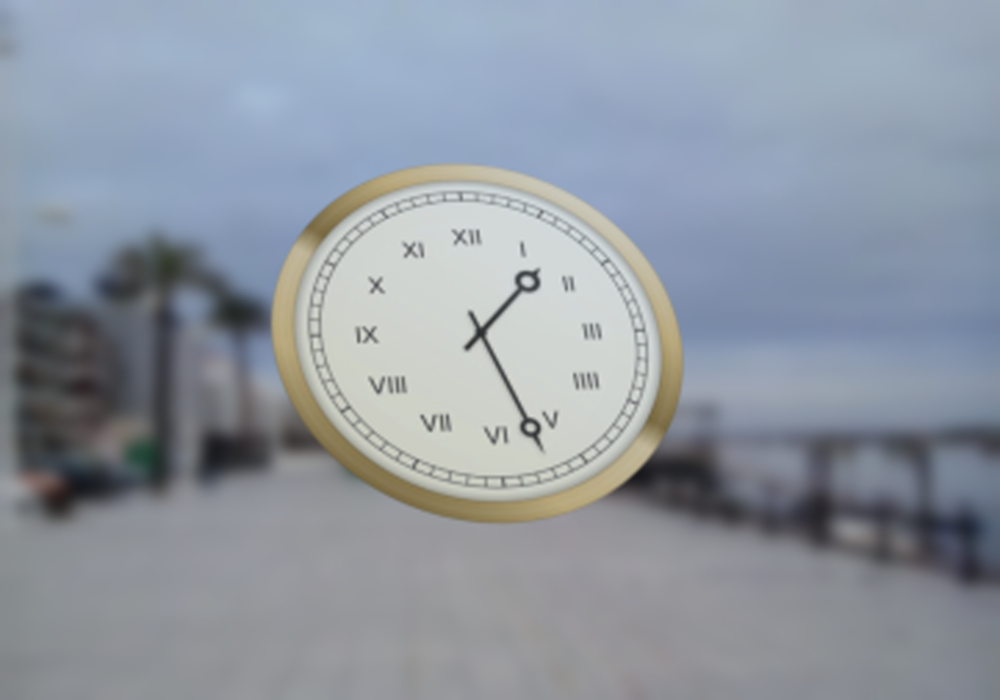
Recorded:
**1:27**
